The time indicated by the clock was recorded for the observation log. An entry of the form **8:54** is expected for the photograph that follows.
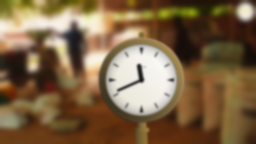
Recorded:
**11:41**
